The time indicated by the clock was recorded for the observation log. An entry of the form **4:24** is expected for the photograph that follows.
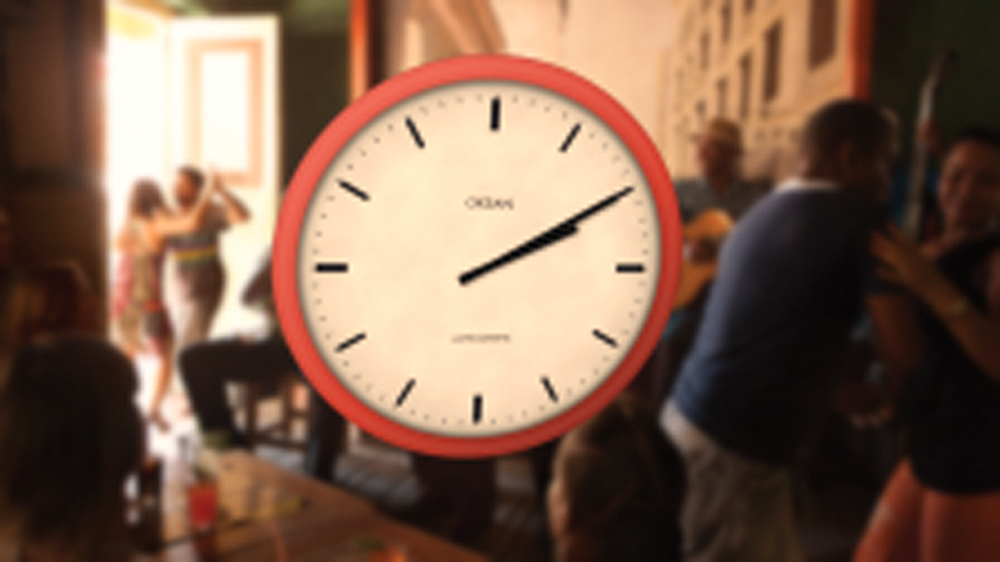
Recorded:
**2:10**
